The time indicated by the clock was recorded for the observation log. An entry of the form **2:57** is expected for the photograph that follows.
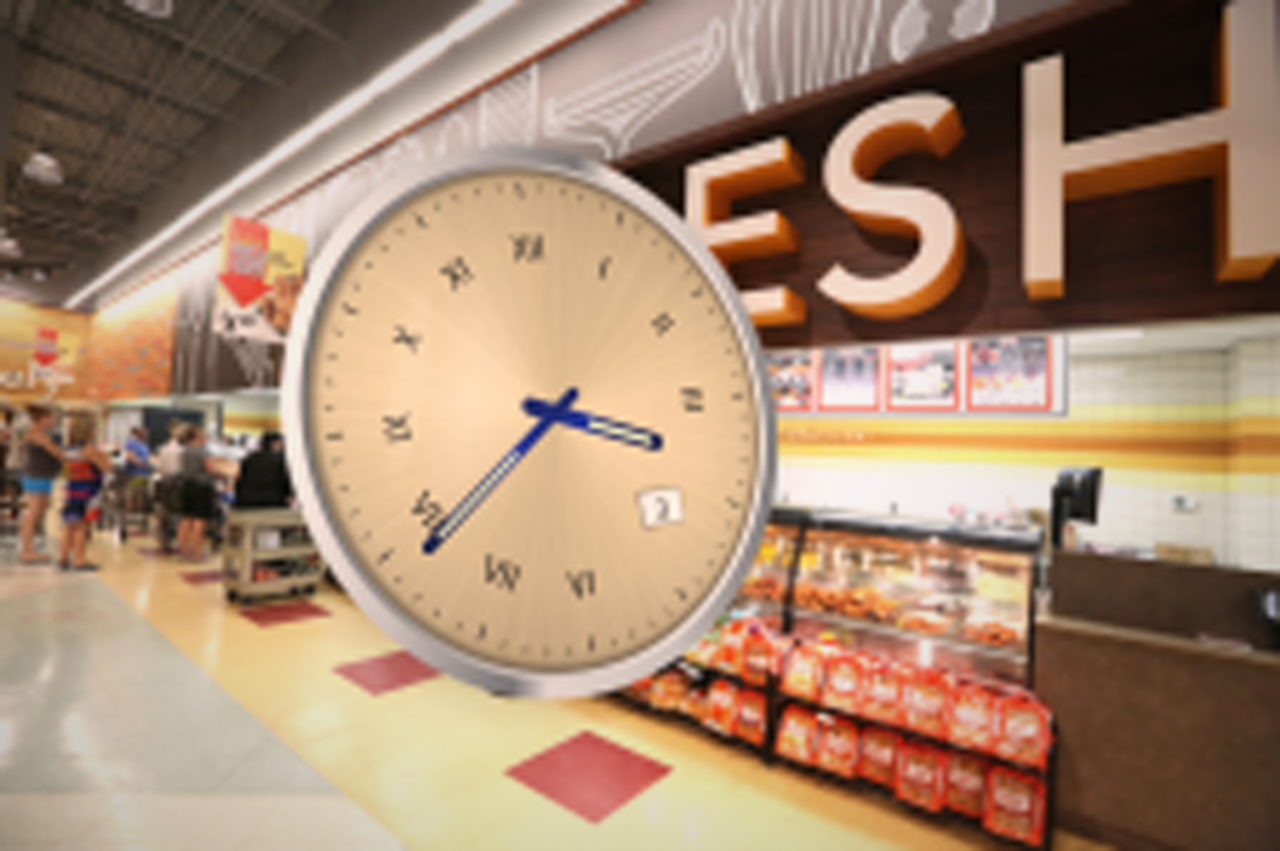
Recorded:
**3:39**
